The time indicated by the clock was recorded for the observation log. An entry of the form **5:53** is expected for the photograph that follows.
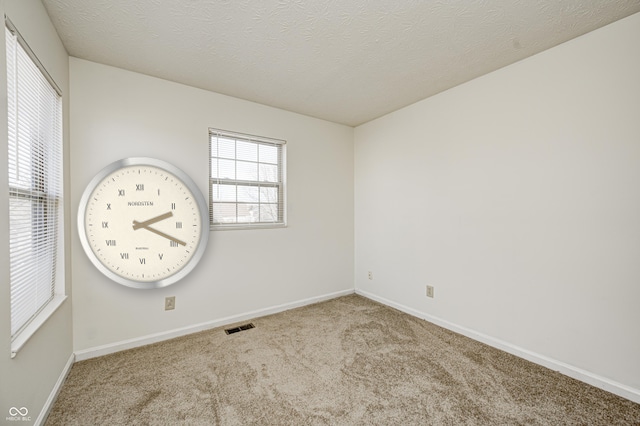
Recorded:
**2:19**
